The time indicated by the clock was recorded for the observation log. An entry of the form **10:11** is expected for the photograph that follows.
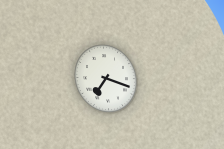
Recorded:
**7:18**
